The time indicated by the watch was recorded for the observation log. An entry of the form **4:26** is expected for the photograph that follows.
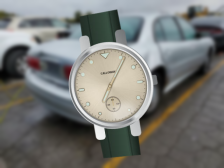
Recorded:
**7:06**
